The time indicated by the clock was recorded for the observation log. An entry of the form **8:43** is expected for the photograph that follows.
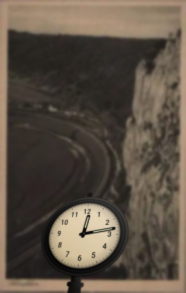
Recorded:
**12:13**
